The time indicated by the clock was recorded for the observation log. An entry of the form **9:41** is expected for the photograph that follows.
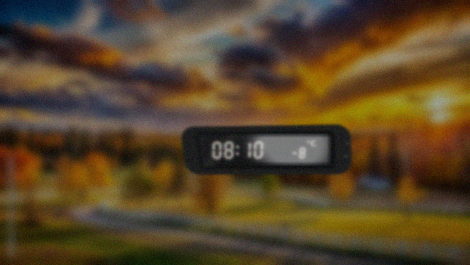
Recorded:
**8:10**
